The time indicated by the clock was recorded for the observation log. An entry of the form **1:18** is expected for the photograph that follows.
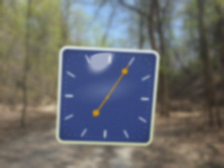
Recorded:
**7:05**
